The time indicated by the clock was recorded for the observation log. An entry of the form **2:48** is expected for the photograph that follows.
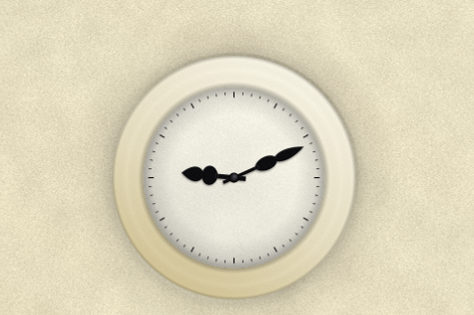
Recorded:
**9:11**
